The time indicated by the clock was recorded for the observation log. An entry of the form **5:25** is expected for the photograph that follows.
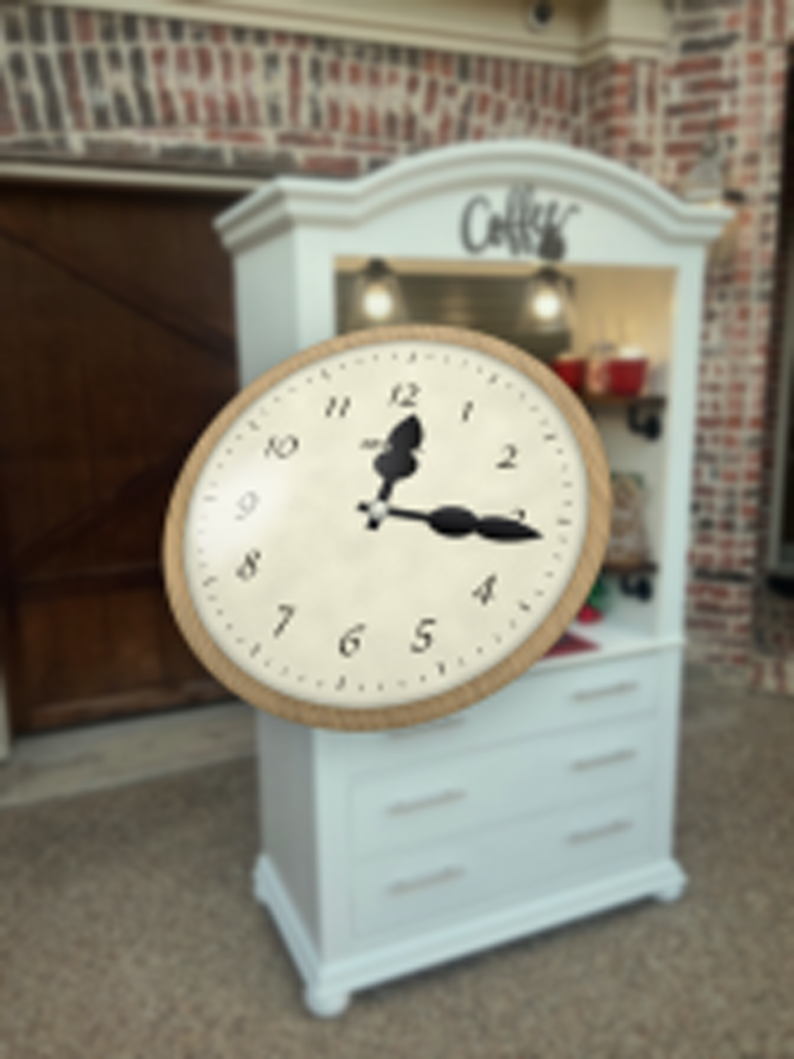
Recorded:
**12:16**
